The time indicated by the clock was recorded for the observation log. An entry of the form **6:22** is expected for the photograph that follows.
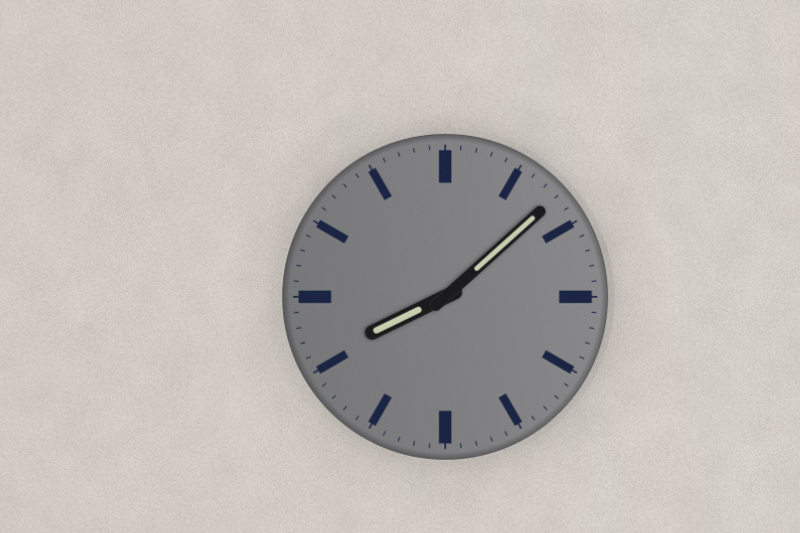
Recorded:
**8:08**
